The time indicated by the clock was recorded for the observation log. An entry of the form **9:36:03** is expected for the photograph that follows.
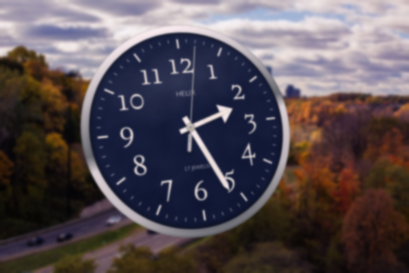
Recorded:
**2:26:02**
